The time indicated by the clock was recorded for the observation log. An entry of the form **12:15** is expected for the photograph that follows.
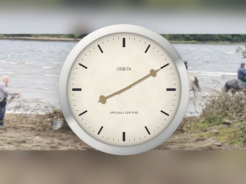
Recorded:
**8:10**
